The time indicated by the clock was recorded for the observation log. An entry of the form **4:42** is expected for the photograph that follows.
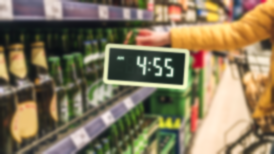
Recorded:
**4:55**
